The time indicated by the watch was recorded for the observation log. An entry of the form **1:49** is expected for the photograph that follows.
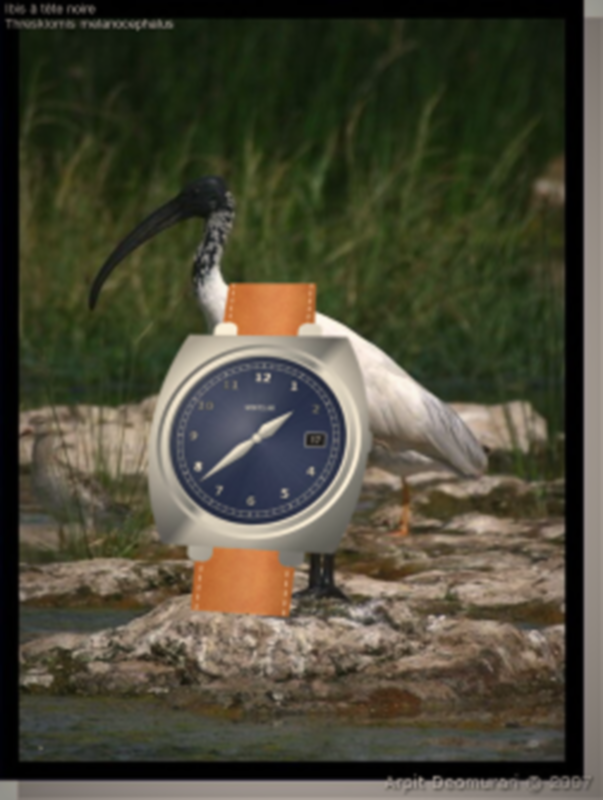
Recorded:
**1:38**
